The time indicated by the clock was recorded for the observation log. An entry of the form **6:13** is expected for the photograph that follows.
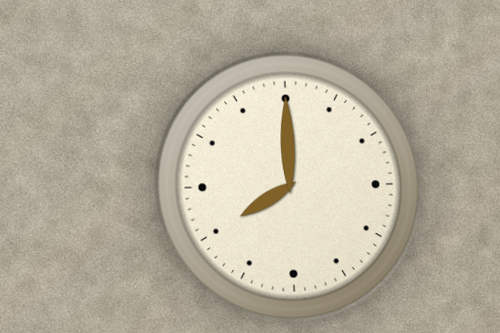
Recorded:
**8:00**
